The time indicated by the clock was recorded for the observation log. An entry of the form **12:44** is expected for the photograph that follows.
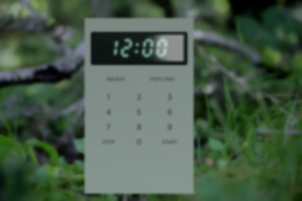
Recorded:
**12:00**
